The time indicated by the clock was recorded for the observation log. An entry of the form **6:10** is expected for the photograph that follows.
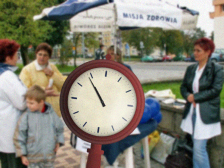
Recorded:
**10:54**
